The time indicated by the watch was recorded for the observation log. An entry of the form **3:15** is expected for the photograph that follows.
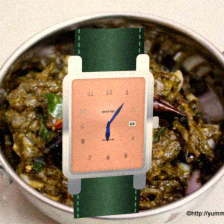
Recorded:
**6:06**
